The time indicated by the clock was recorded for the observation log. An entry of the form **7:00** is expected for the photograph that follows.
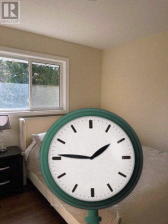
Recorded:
**1:46**
